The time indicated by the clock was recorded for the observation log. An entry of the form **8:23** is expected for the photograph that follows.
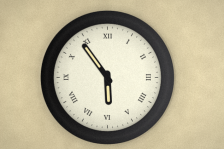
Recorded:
**5:54**
